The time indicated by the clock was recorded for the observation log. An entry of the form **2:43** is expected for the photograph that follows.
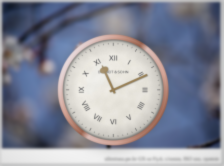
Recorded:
**11:11**
